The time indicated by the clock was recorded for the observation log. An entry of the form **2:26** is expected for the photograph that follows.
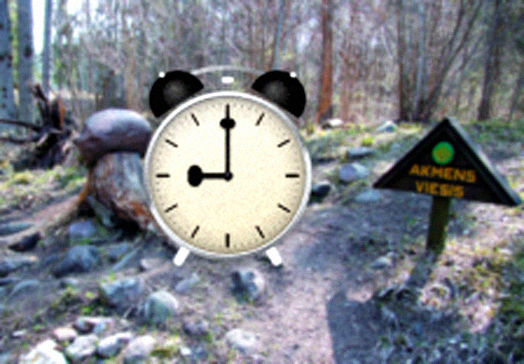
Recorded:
**9:00**
